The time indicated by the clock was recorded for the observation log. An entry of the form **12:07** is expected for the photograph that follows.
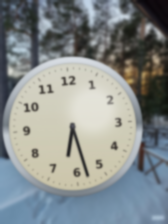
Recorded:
**6:28**
